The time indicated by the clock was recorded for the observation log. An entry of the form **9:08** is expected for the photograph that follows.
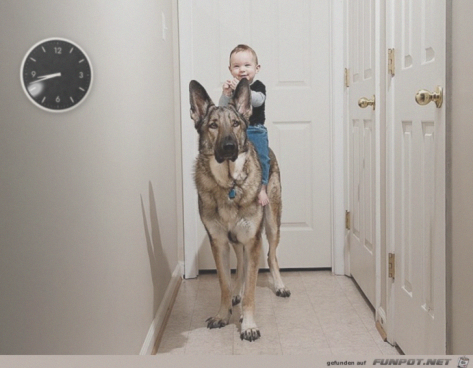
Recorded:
**8:42**
